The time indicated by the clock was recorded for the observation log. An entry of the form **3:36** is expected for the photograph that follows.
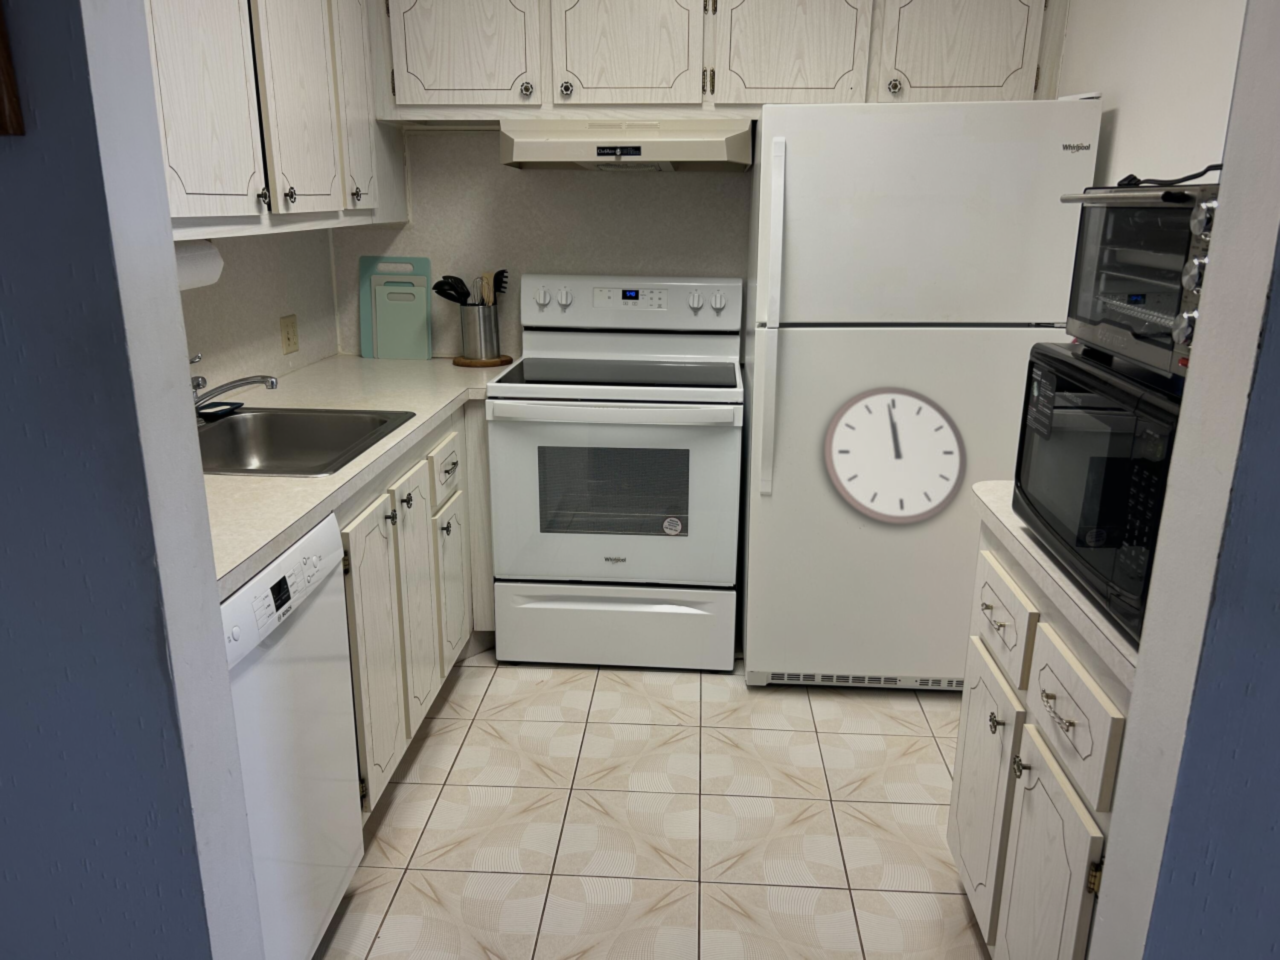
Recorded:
**11:59**
